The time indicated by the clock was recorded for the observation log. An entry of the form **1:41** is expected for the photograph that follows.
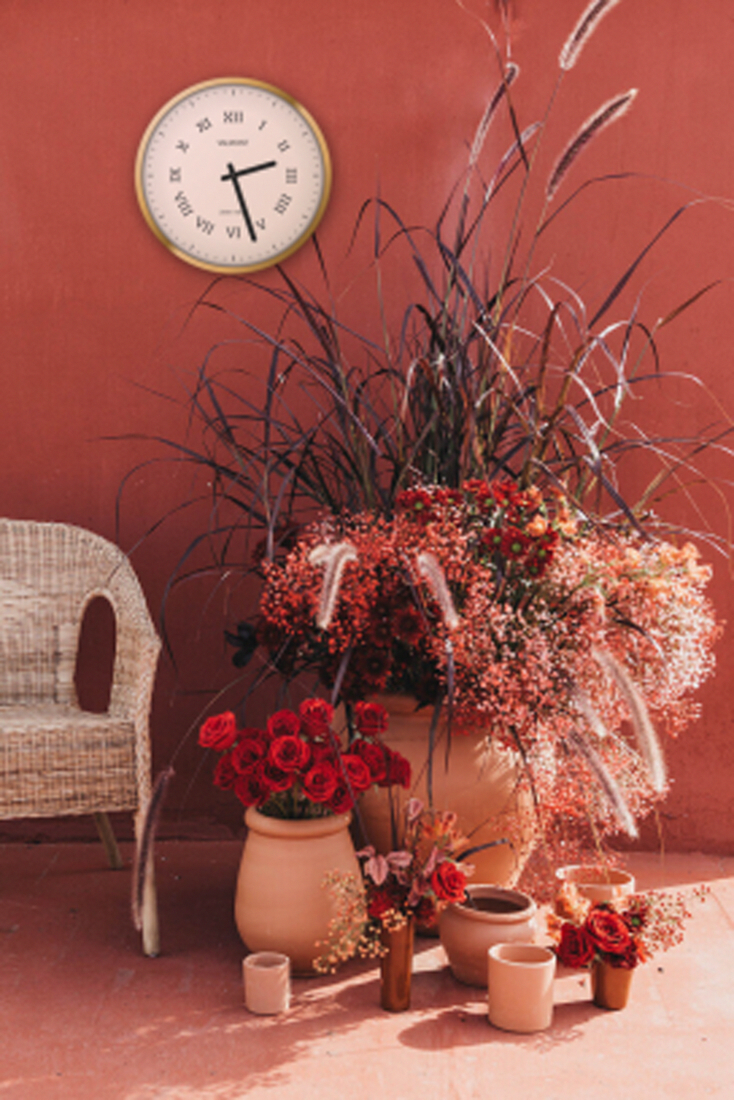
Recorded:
**2:27**
